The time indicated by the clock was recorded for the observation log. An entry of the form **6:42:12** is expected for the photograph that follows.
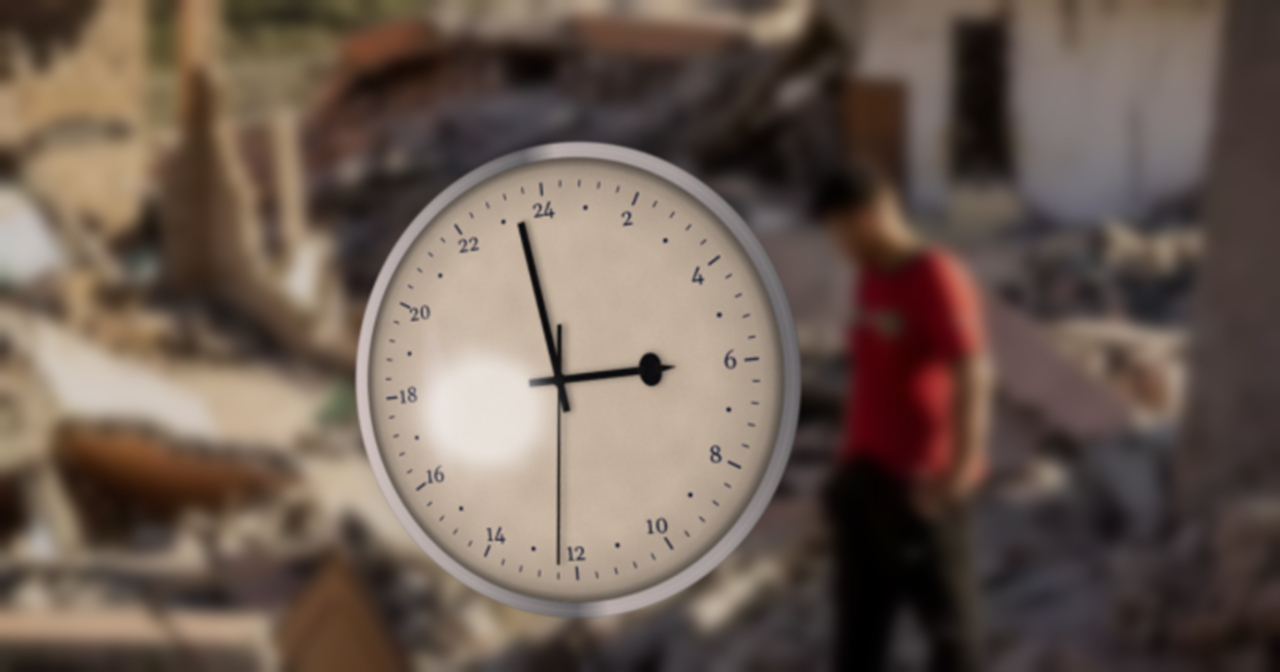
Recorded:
**5:58:31**
